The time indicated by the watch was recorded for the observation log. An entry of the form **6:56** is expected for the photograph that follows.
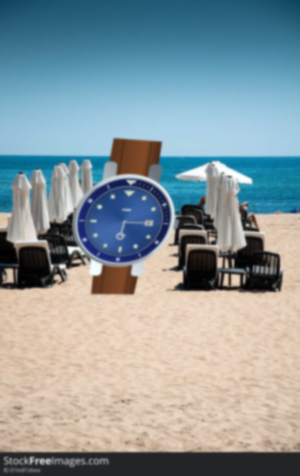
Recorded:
**6:15**
